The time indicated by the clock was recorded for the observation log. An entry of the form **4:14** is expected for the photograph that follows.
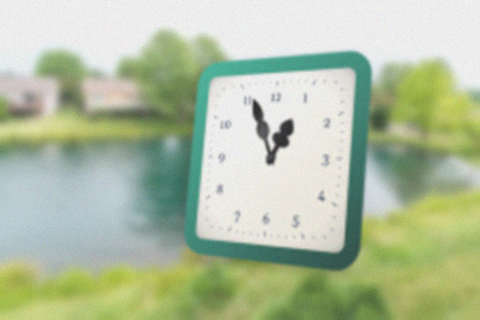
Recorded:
**12:56**
